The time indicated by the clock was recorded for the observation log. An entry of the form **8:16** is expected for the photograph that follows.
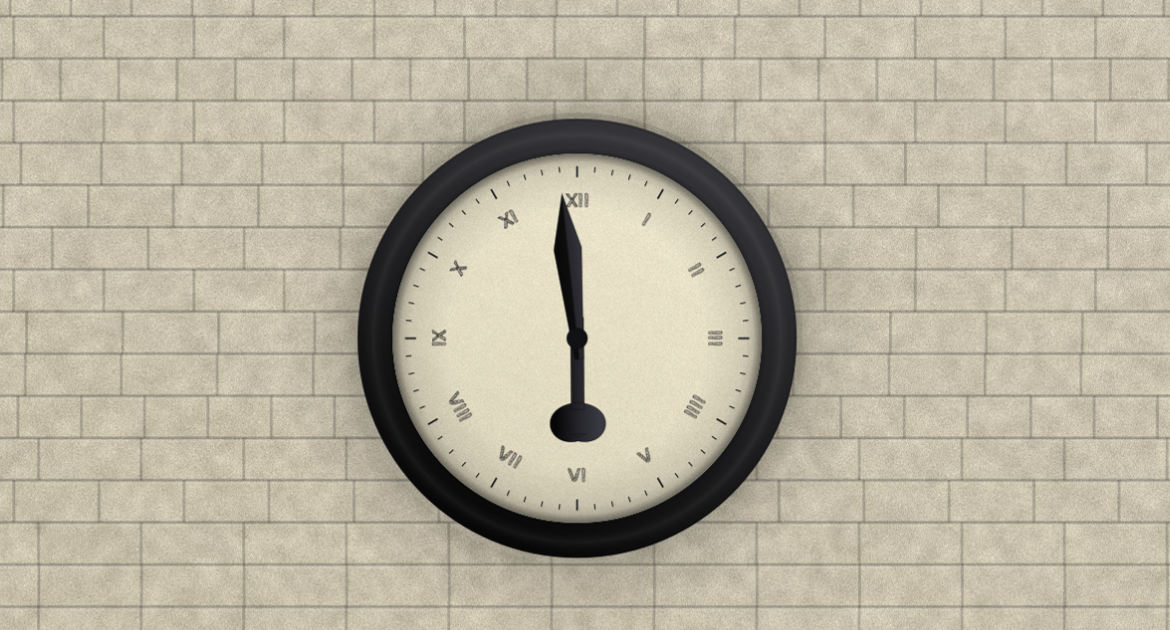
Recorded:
**5:59**
